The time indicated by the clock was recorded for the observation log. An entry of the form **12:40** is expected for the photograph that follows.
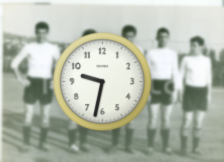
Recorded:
**9:32**
